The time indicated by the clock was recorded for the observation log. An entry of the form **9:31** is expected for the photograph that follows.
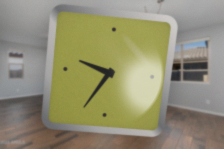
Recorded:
**9:35**
